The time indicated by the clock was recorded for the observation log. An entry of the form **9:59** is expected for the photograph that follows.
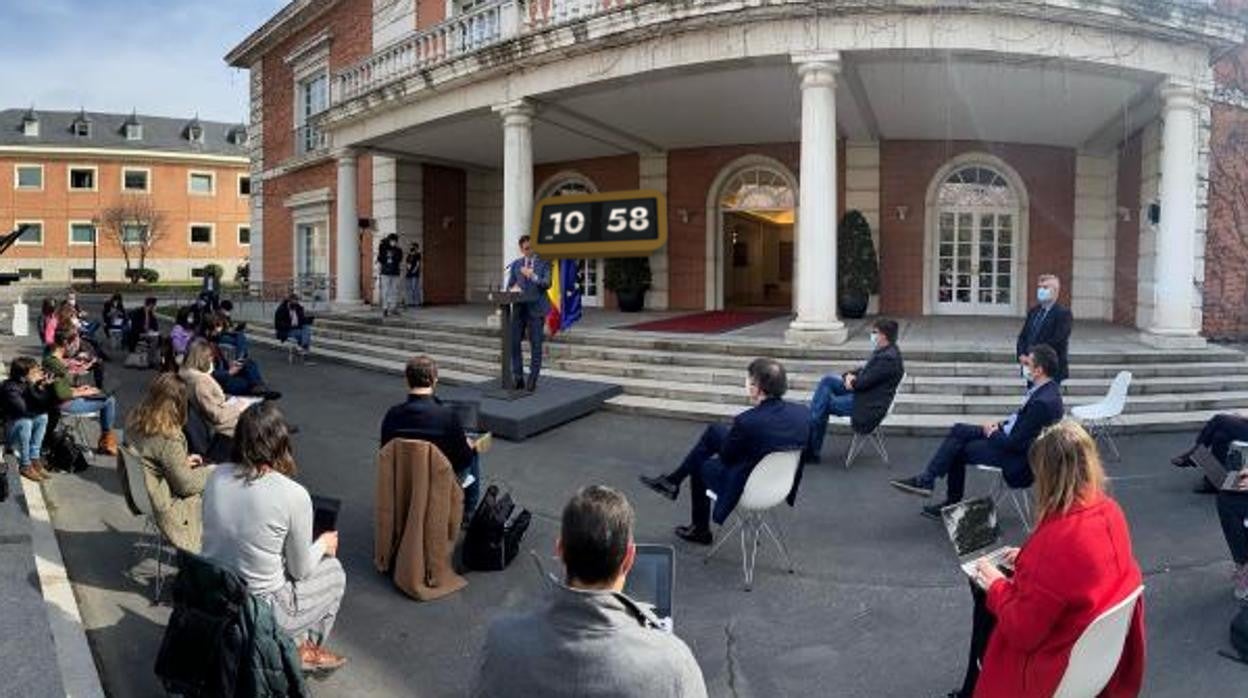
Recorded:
**10:58**
